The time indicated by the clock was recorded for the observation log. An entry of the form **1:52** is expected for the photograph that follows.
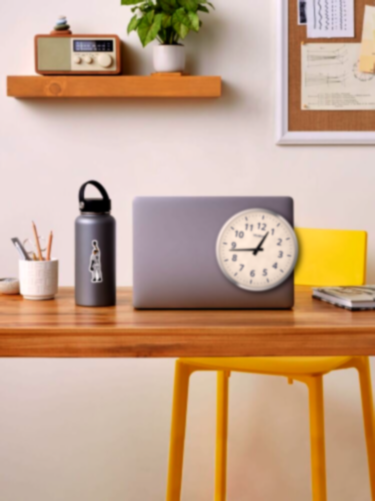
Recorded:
**12:43**
